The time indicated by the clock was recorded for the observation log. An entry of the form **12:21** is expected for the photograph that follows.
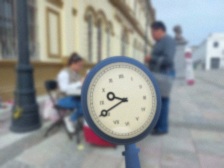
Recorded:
**9:41**
